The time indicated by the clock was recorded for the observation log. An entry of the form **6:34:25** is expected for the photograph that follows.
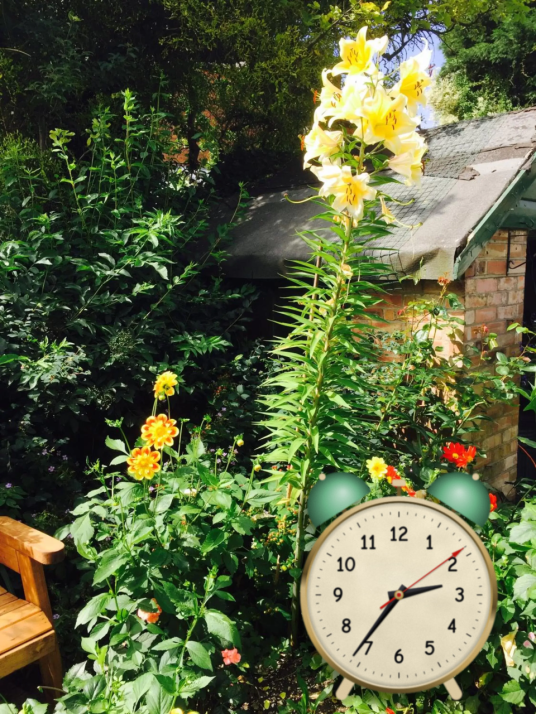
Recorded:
**2:36:09**
